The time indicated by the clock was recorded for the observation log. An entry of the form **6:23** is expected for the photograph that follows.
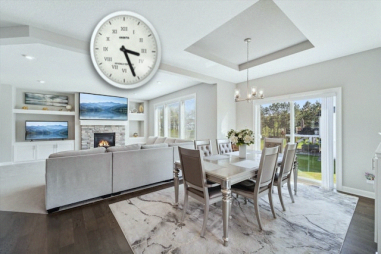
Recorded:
**3:26**
